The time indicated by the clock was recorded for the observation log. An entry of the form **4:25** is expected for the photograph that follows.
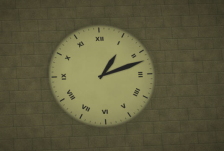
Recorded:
**1:12**
